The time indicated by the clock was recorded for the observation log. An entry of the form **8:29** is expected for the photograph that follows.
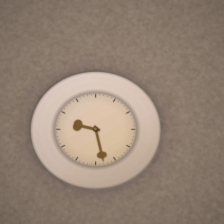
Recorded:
**9:28**
